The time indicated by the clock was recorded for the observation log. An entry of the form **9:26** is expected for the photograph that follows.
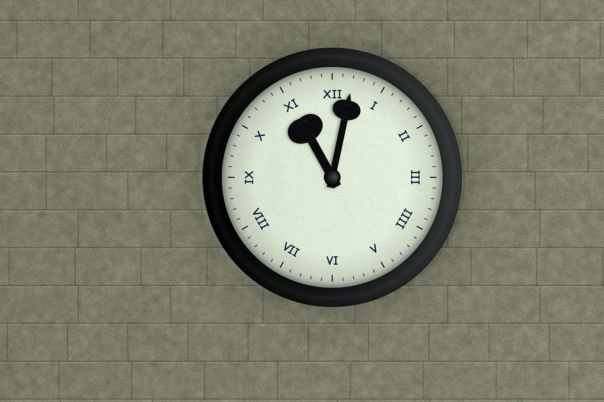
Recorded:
**11:02**
